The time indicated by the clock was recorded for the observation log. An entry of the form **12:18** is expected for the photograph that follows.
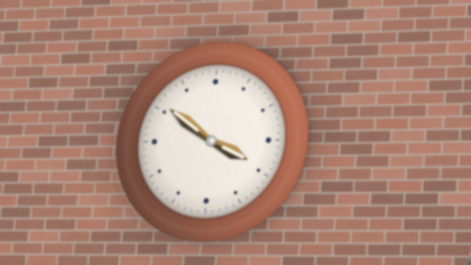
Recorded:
**3:51**
